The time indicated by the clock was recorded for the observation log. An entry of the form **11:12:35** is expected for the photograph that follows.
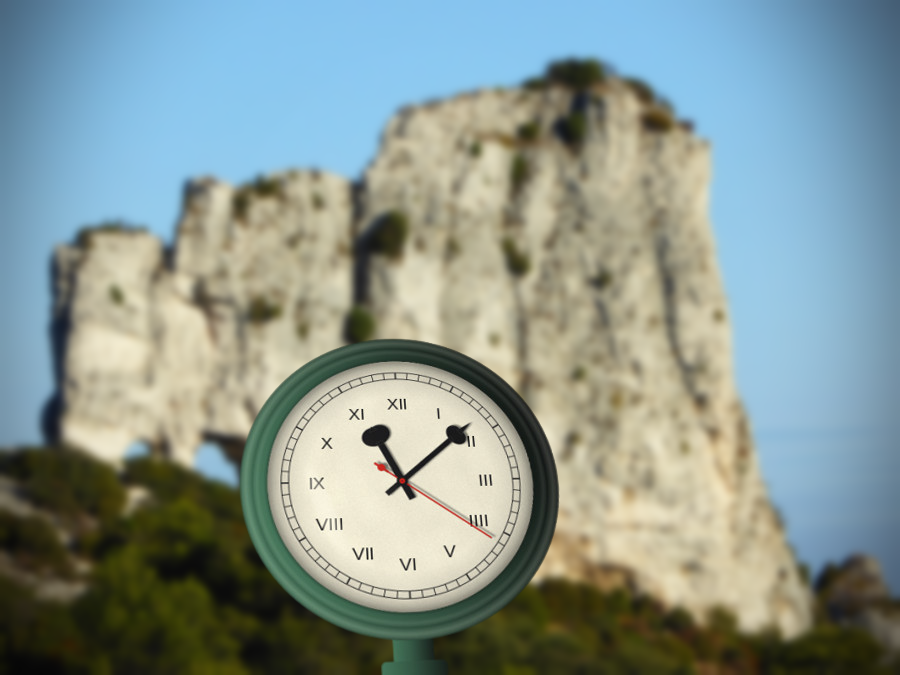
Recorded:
**11:08:21**
